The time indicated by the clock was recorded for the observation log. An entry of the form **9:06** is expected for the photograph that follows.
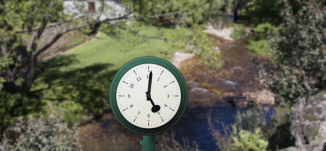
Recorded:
**5:01**
